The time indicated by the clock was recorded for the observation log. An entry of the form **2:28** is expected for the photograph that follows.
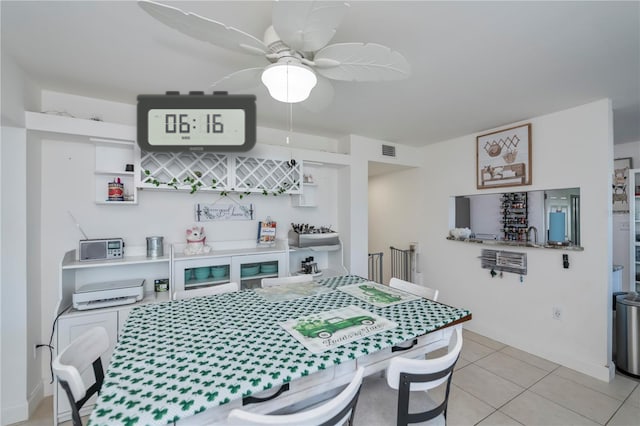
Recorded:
**6:16**
